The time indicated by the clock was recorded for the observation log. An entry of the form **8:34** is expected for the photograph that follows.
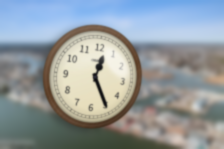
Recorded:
**12:25**
